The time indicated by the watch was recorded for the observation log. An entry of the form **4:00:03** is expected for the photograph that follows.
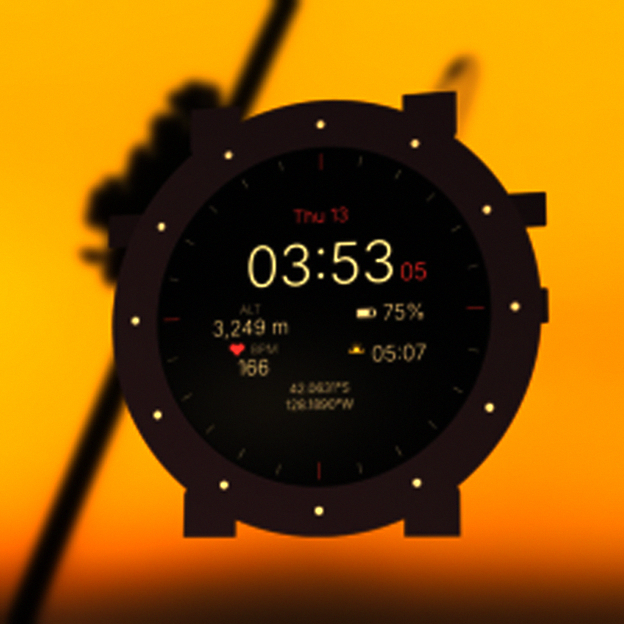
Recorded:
**3:53:05**
